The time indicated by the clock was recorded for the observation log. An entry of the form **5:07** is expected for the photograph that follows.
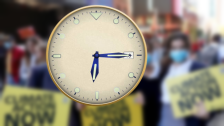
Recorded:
**6:15**
